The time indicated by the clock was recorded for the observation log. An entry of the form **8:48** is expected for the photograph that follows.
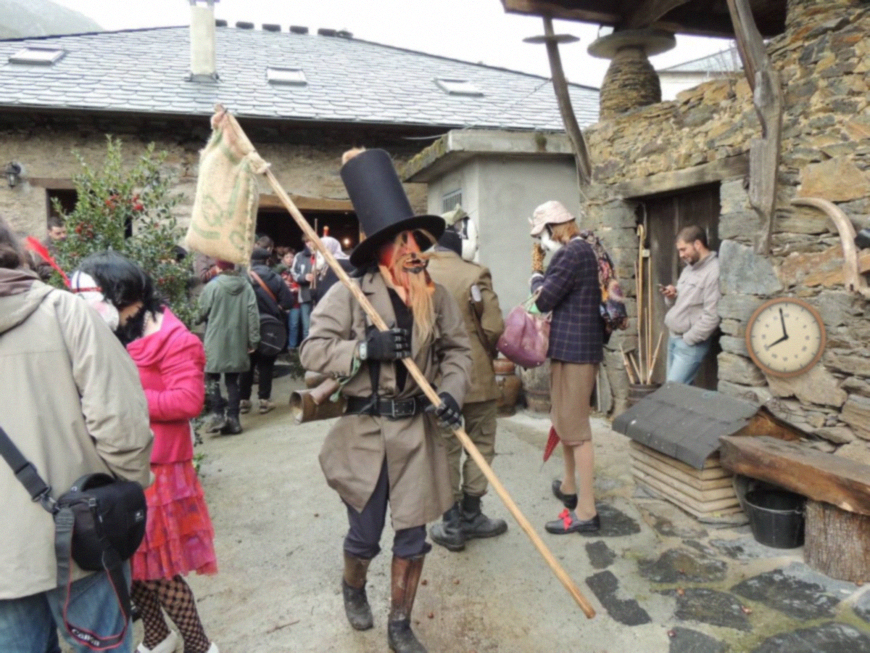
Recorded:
**7:58**
